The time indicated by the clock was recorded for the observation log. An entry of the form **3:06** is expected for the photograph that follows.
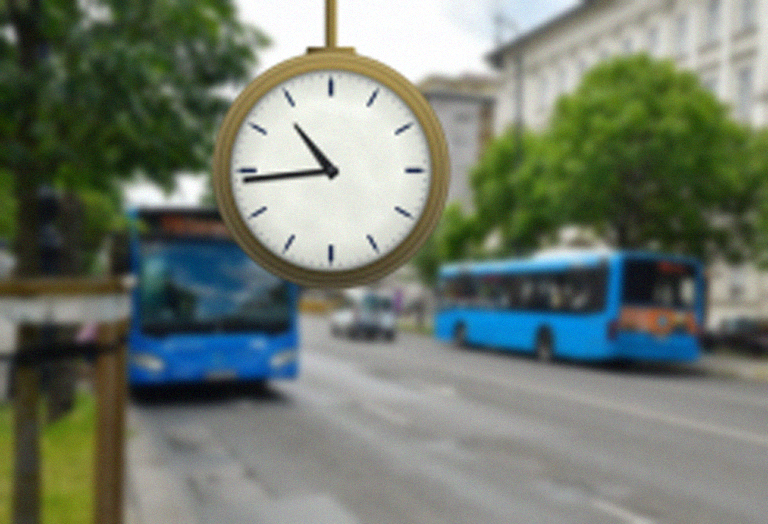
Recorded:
**10:44**
